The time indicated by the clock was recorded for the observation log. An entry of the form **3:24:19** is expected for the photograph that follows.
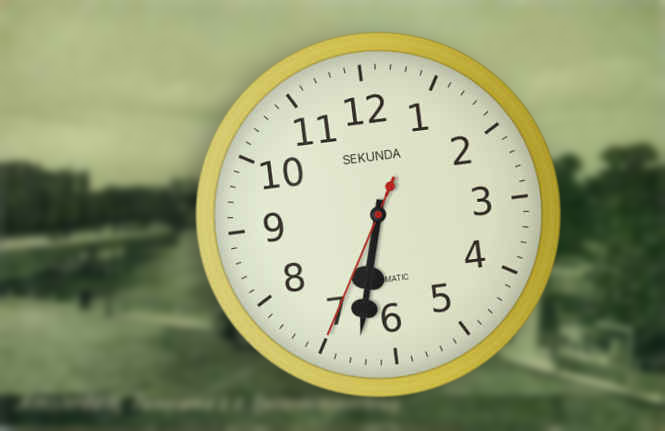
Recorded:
**6:32:35**
